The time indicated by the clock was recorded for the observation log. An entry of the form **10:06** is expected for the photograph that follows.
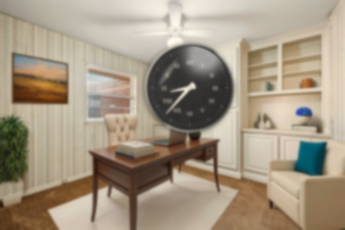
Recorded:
**8:37**
